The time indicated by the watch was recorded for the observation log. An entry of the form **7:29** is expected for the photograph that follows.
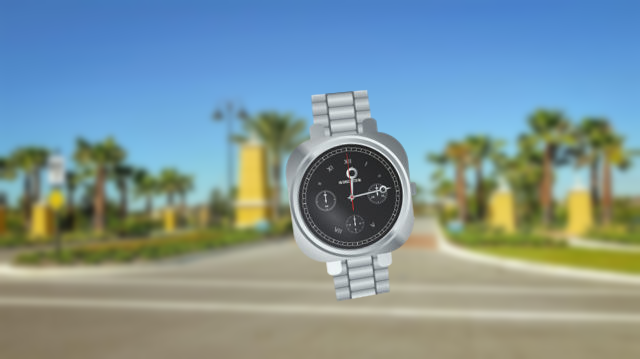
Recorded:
**12:14**
